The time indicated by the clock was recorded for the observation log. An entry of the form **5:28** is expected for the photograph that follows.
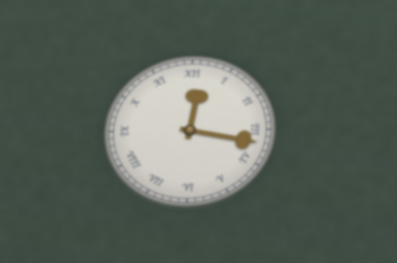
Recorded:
**12:17**
